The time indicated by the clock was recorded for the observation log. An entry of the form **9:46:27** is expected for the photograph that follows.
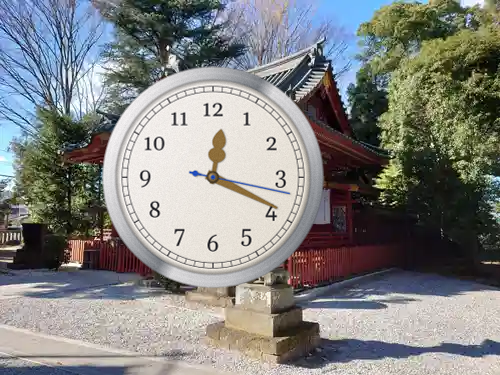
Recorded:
**12:19:17**
